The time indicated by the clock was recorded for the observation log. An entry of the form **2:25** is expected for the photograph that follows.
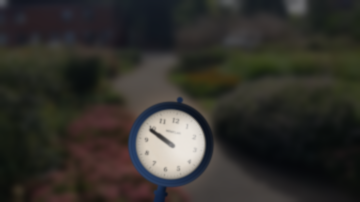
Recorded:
**9:49**
